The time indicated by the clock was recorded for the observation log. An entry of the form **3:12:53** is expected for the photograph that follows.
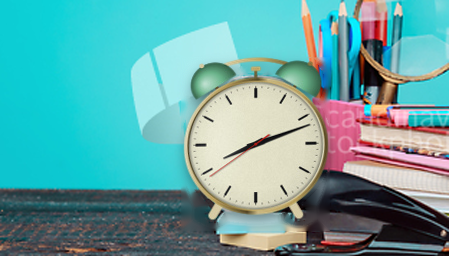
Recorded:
**8:11:39**
